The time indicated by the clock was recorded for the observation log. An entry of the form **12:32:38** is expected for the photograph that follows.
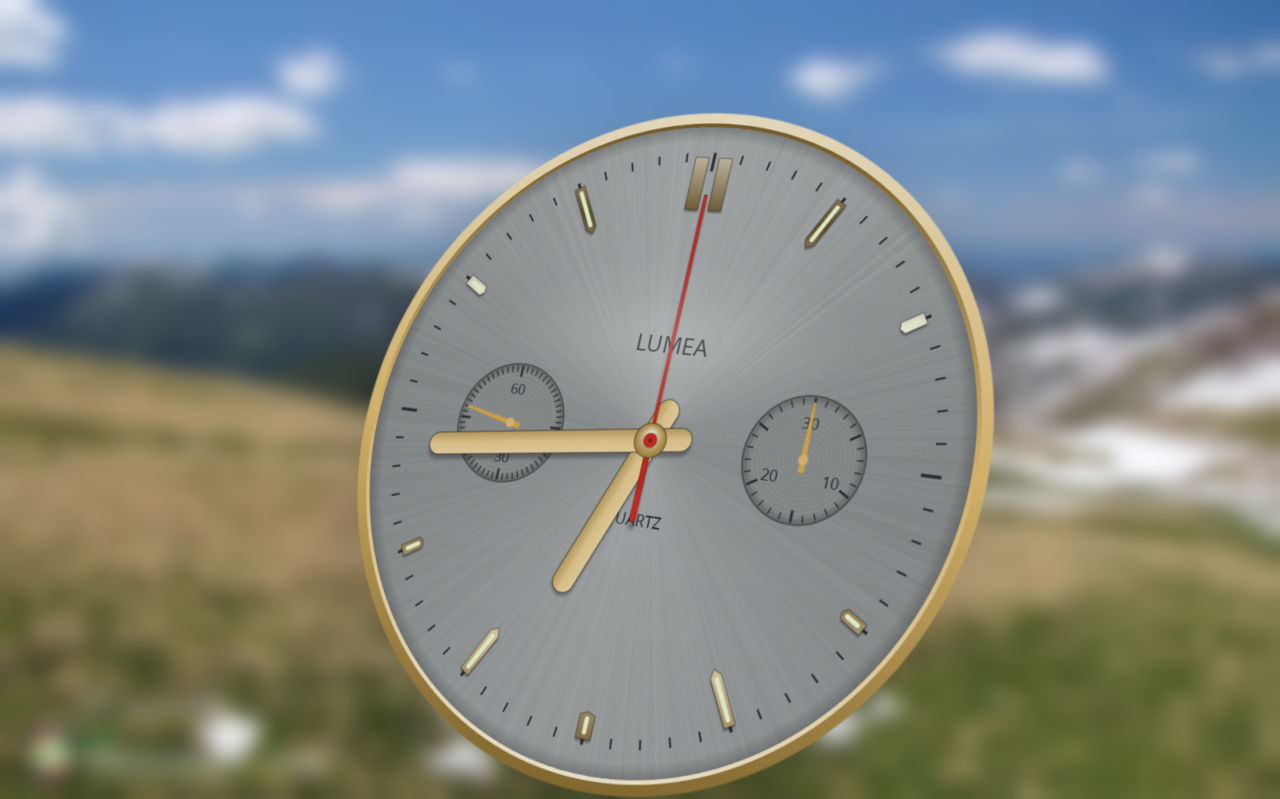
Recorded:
**6:43:47**
